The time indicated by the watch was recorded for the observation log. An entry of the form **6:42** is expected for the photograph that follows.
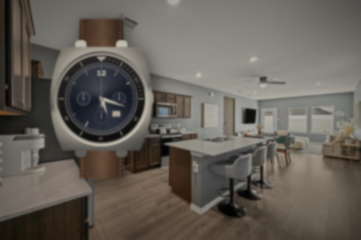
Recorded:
**5:18**
